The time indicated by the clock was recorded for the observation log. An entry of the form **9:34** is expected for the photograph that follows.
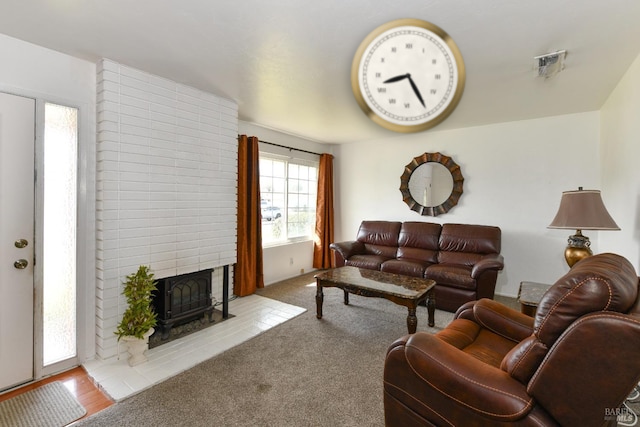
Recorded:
**8:25**
